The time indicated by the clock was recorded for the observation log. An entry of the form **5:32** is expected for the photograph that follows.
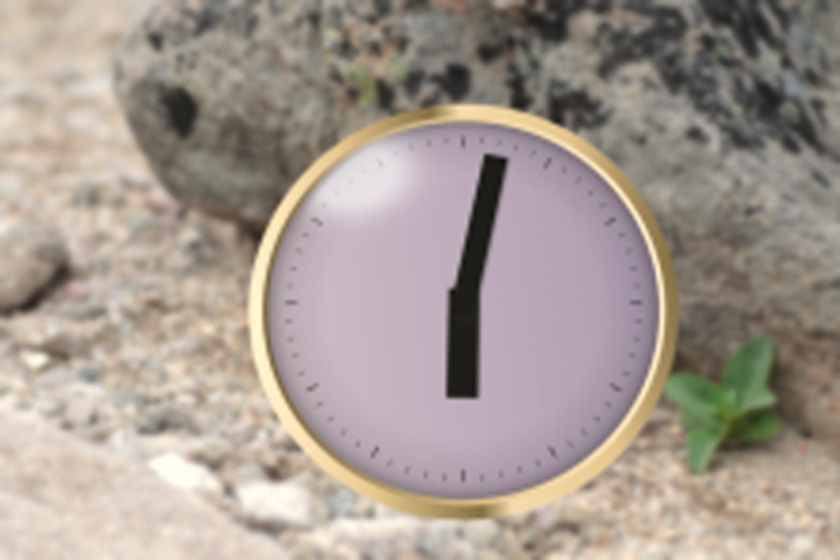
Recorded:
**6:02**
